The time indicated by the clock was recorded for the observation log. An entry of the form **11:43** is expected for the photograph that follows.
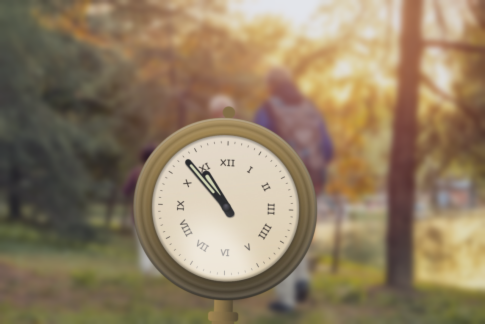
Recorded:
**10:53**
